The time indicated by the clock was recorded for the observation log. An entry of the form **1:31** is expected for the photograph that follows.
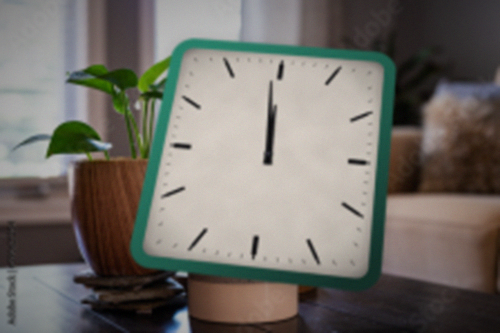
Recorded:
**11:59**
